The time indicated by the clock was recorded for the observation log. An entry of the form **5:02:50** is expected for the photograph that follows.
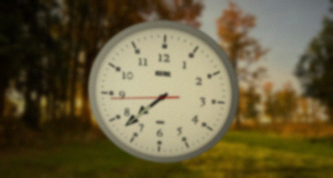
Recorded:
**7:37:44**
